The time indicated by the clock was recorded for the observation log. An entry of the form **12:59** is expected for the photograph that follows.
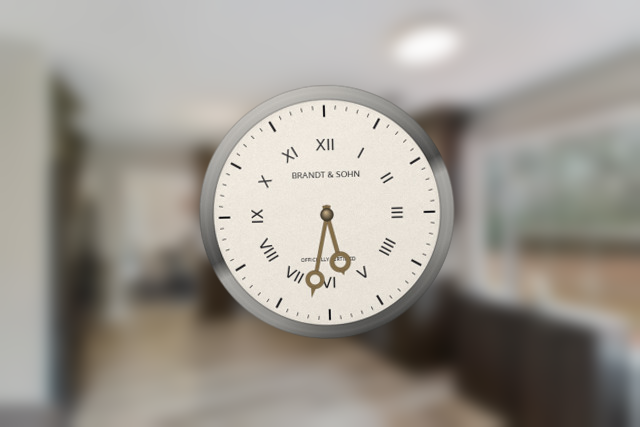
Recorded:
**5:32**
